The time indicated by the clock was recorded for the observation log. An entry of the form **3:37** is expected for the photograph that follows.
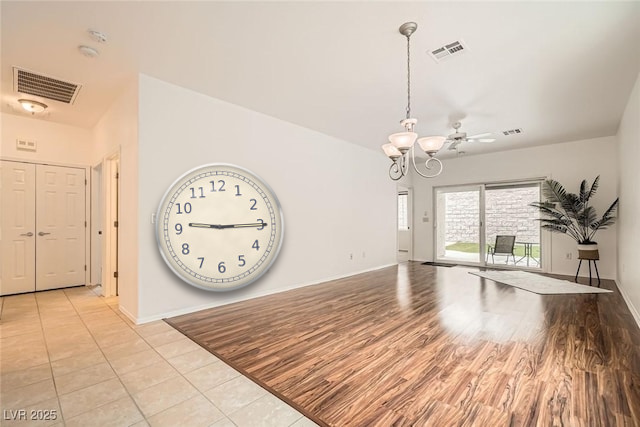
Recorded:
**9:15**
